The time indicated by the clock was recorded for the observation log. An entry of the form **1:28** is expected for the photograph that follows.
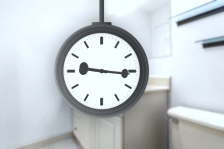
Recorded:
**9:16**
